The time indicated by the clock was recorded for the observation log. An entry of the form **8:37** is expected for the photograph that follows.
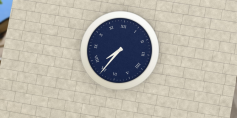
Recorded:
**7:35**
